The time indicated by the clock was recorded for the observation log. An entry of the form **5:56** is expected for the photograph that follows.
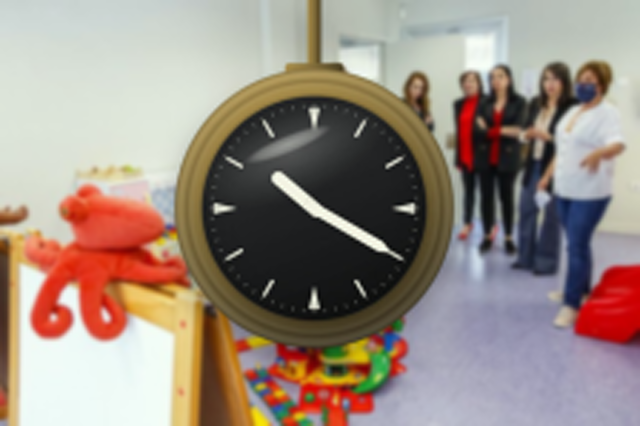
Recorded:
**10:20**
